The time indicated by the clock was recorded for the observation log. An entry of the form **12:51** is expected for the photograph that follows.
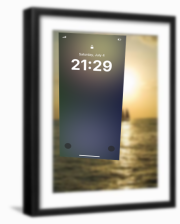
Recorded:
**21:29**
